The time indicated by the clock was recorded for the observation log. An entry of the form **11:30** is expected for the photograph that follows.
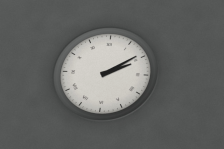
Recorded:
**2:09**
